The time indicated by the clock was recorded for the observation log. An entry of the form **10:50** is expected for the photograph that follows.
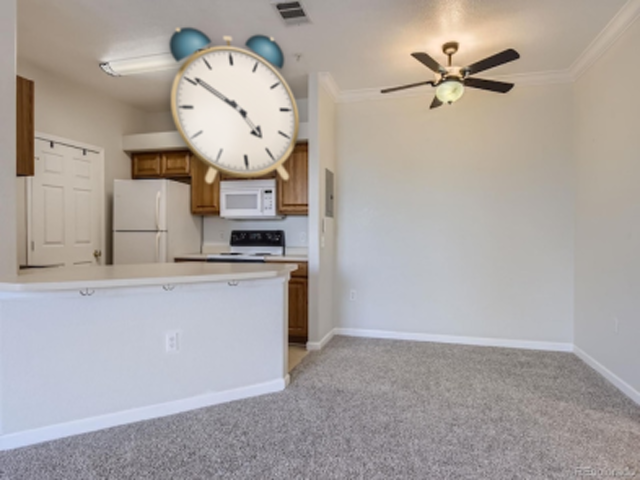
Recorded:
**4:51**
